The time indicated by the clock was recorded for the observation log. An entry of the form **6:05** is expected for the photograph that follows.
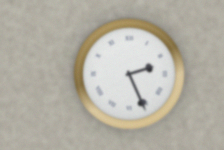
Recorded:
**2:26**
